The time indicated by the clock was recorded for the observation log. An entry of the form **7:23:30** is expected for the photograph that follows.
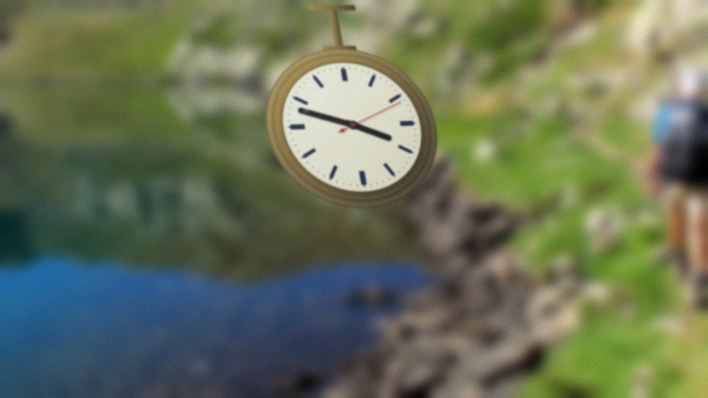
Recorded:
**3:48:11**
